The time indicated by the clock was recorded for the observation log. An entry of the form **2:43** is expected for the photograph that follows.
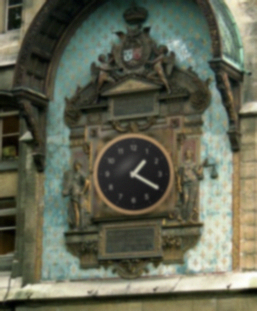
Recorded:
**1:20**
